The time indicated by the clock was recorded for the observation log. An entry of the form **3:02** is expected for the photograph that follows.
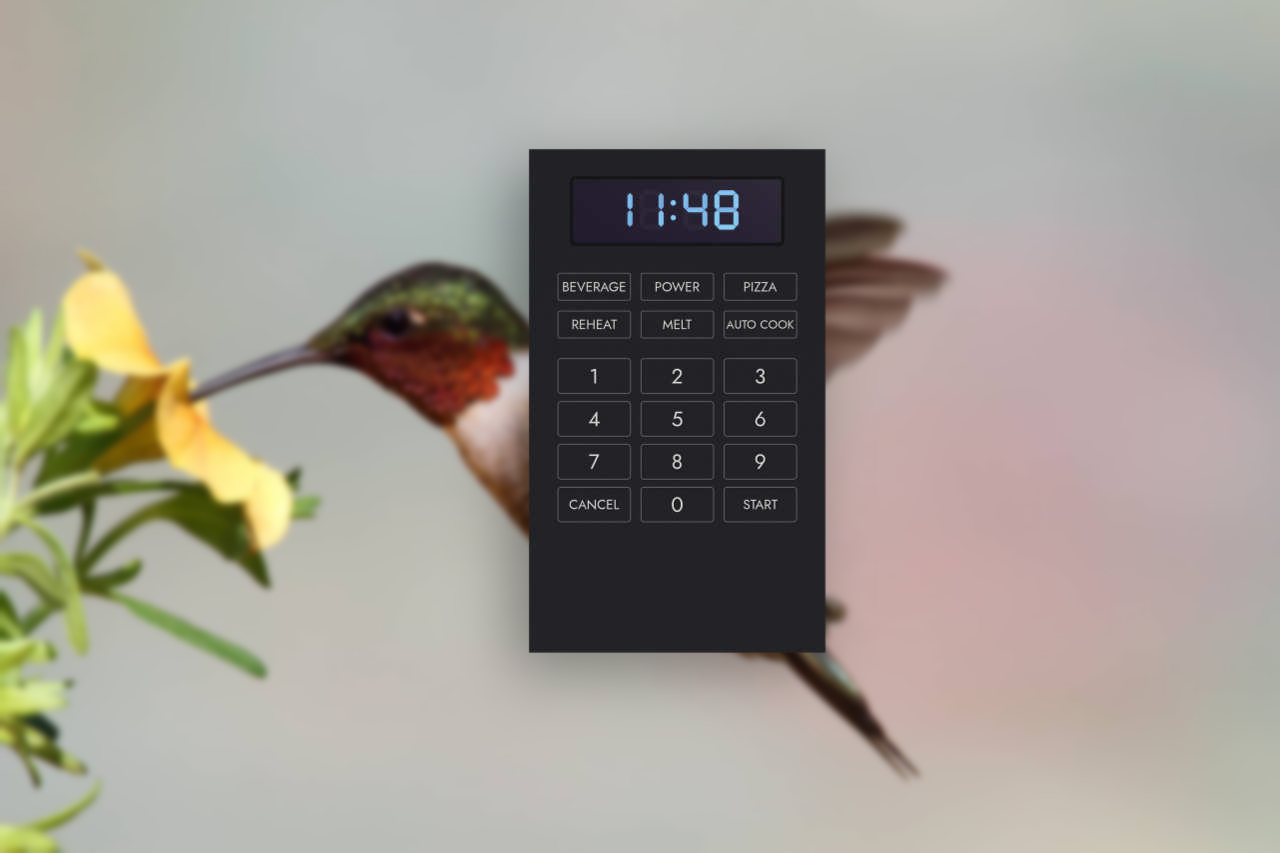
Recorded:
**11:48**
